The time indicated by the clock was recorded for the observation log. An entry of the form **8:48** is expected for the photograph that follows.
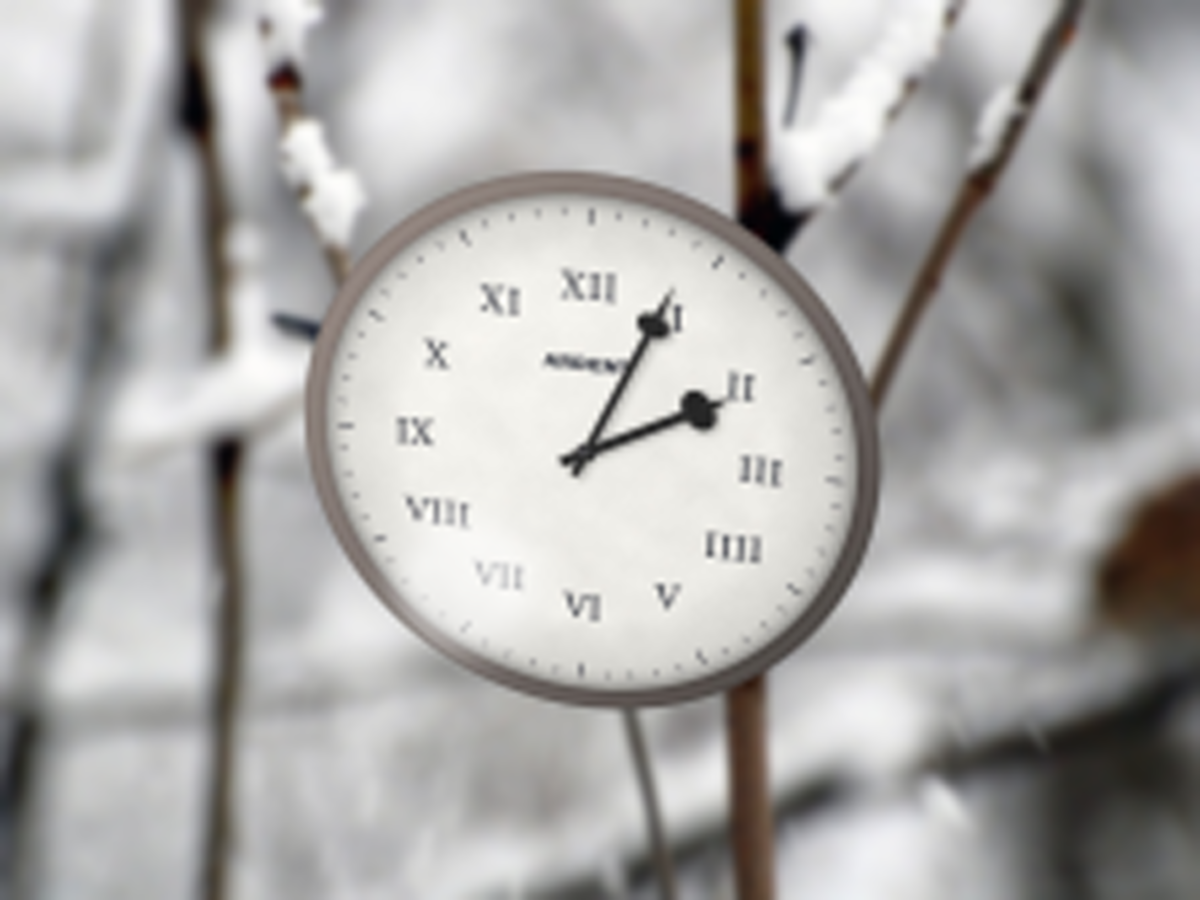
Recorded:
**2:04**
